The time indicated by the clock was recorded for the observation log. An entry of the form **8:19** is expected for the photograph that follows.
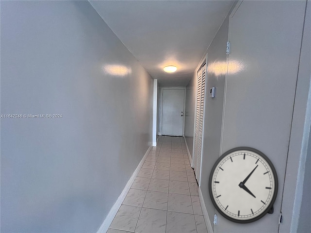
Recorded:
**4:06**
